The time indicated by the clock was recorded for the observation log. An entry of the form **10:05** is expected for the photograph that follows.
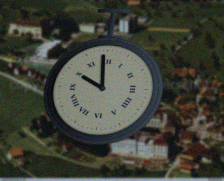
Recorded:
**9:59**
